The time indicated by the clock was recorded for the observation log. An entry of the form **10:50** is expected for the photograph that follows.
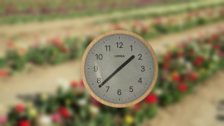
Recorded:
**1:38**
